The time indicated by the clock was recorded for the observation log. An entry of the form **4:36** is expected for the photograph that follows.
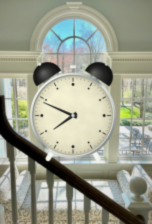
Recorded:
**7:49**
